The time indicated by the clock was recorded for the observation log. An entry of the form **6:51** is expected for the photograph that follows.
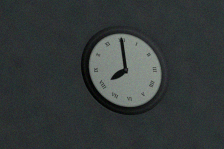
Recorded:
**8:00**
